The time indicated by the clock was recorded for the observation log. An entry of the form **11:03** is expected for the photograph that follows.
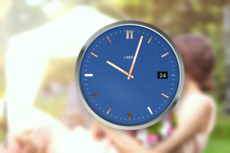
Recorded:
**10:03**
